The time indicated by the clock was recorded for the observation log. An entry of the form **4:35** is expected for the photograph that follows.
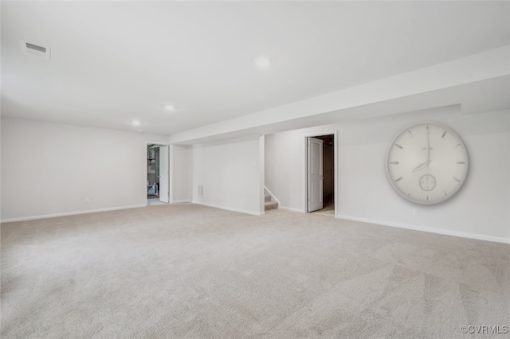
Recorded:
**8:00**
